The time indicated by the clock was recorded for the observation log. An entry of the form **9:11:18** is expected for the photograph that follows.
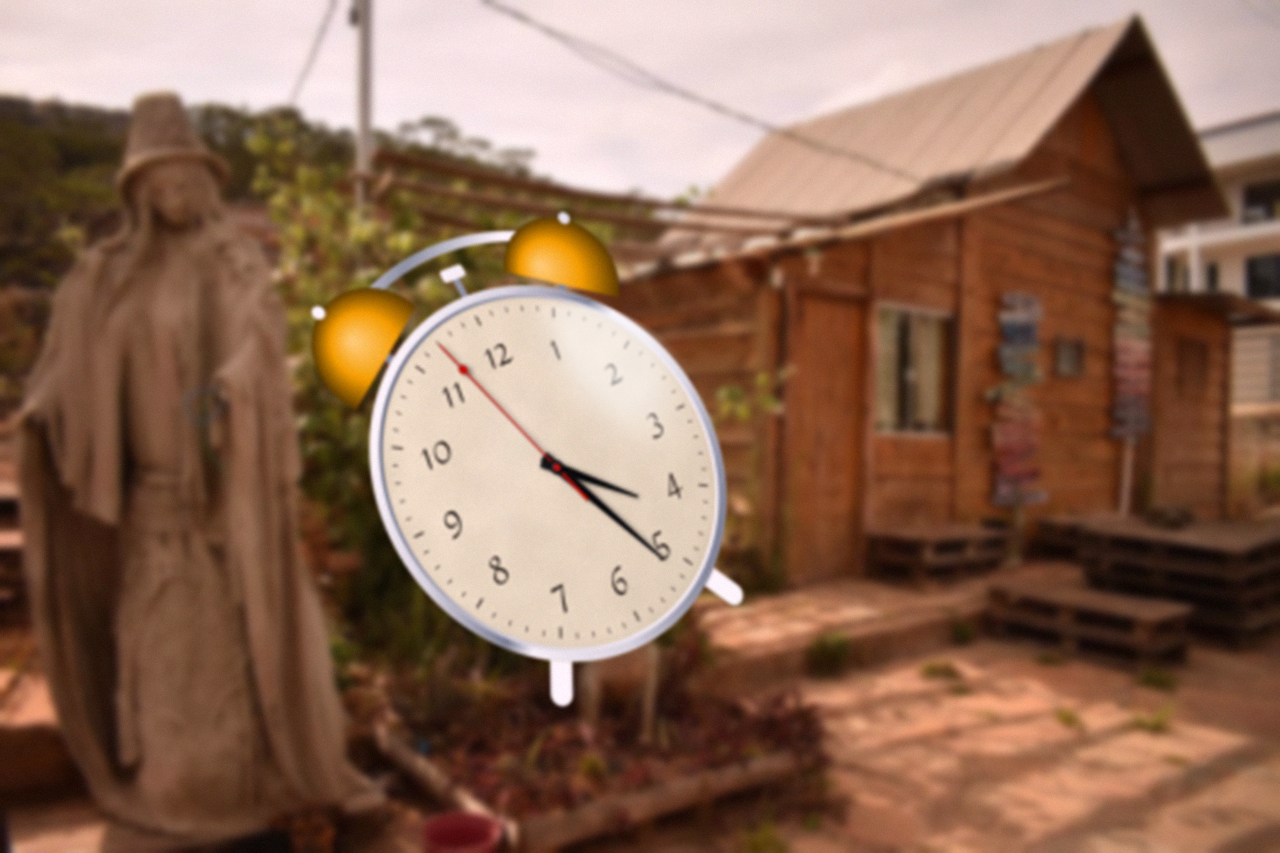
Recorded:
**4:25:57**
